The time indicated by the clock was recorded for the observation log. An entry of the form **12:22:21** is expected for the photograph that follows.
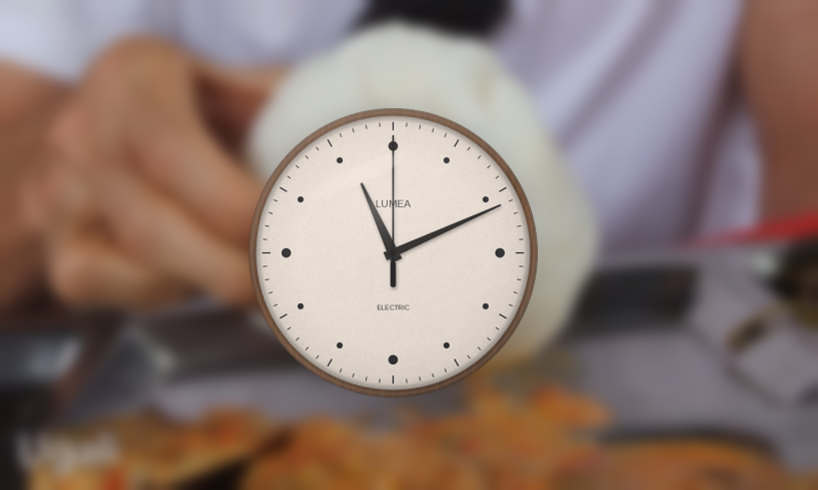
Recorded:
**11:11:00**
